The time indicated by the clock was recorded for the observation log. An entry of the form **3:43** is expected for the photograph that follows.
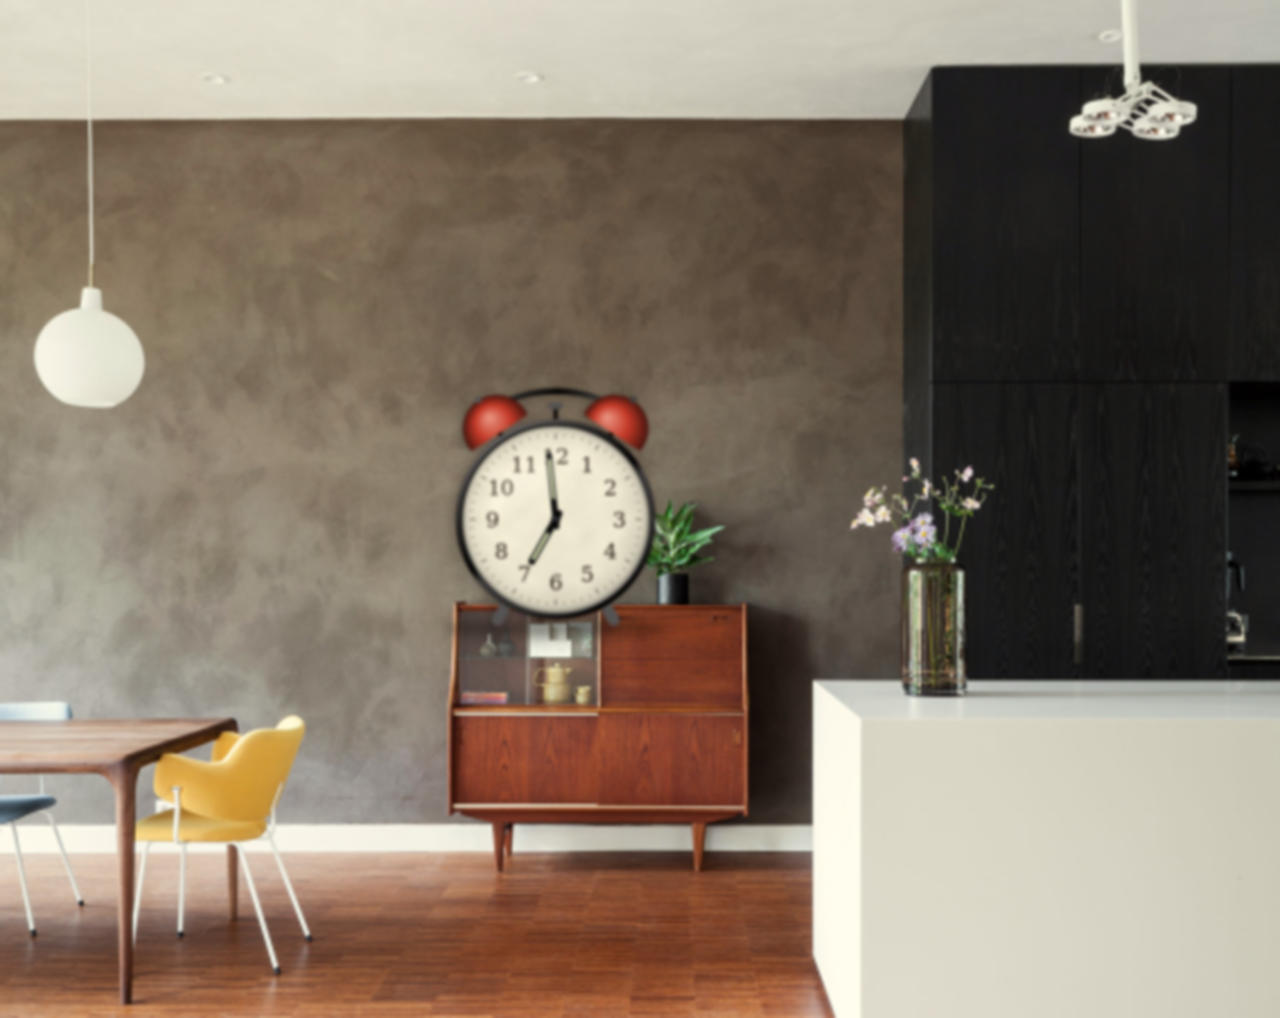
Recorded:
**6:59**
